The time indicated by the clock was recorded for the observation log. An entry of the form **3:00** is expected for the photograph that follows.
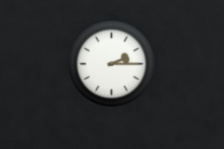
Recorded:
**2:15**
